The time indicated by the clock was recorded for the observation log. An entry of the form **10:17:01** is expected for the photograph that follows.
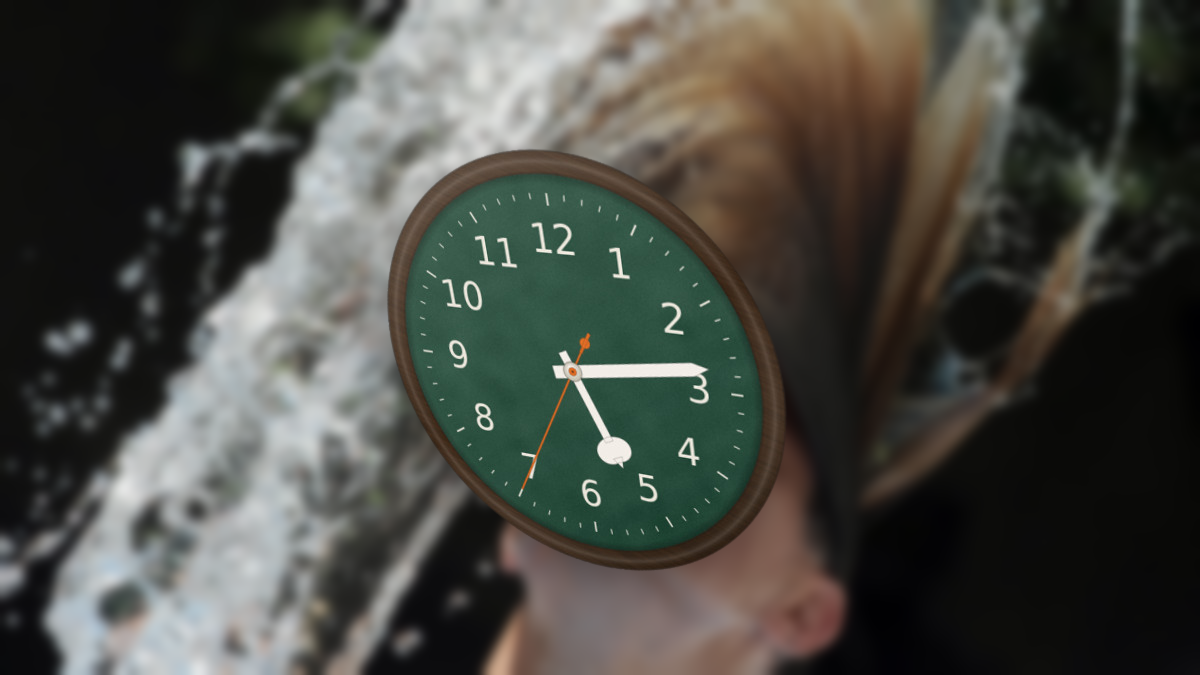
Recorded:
**5:13:35**
